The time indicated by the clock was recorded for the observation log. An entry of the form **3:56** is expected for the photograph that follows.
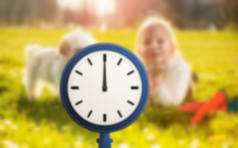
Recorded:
**12:00**
